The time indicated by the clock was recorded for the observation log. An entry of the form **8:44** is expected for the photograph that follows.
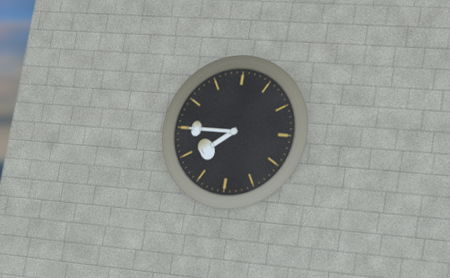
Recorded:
**7:45**
